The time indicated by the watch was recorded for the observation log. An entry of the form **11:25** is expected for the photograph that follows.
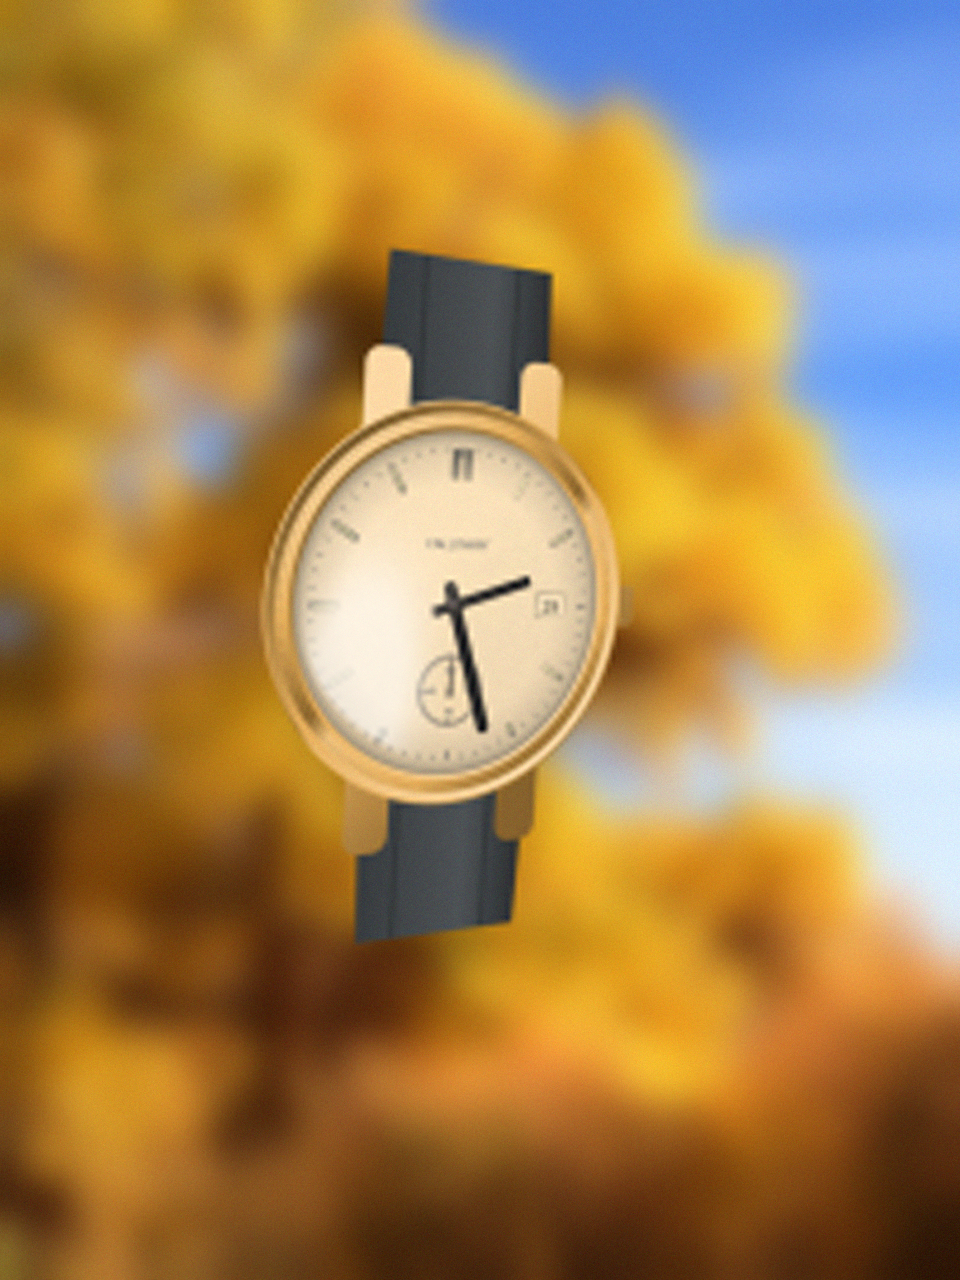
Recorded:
**2:27**
